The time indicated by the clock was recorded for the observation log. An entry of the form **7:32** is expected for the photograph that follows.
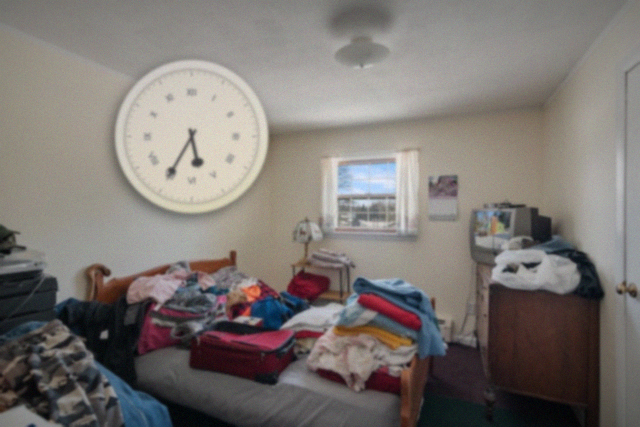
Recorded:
**5:35**
